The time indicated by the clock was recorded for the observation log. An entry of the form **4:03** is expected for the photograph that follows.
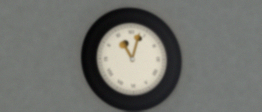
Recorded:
**11:03**
